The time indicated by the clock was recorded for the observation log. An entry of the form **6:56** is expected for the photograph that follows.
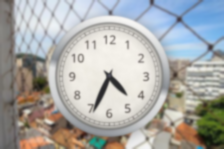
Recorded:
**4:34**
